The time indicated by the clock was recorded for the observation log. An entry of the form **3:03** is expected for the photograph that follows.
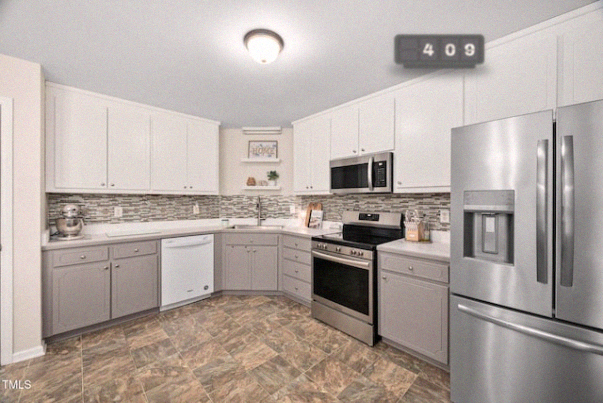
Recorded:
**4:09**
